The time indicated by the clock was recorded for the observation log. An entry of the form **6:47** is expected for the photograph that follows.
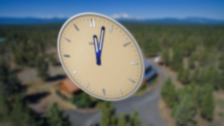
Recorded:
**12:03**
